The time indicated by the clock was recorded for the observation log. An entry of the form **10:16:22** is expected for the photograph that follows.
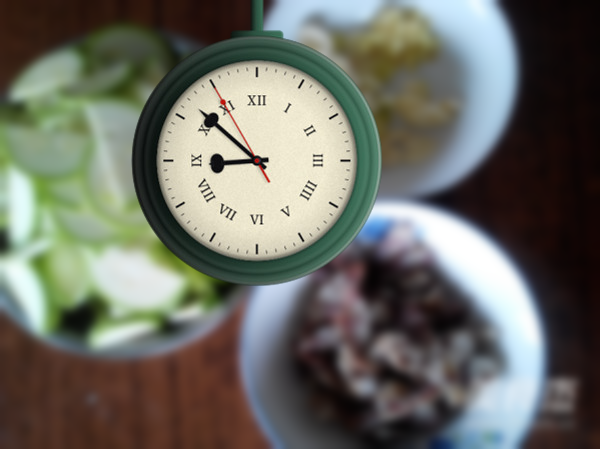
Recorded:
**8:51:55**
